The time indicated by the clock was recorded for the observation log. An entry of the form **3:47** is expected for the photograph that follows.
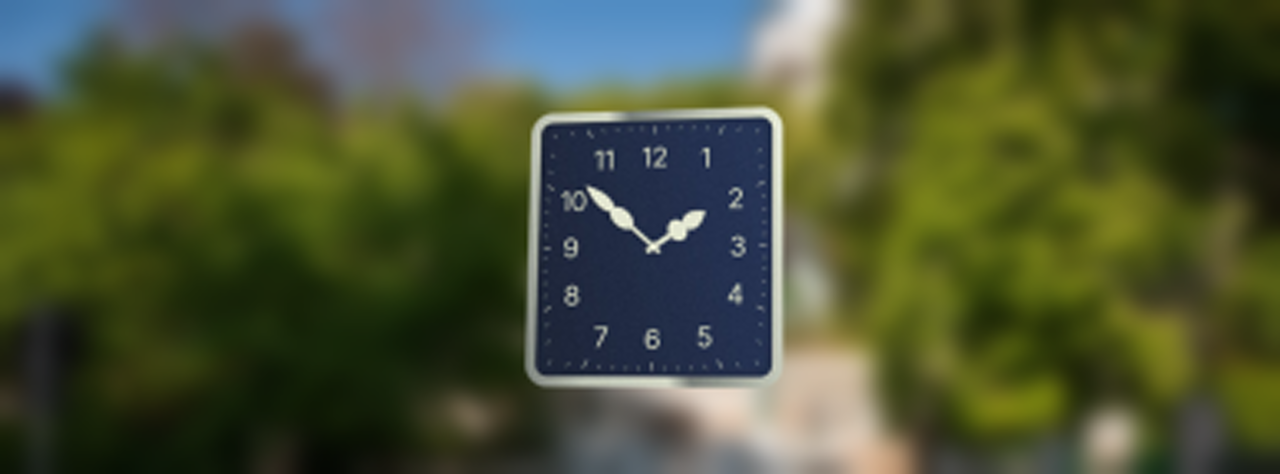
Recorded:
**1:52**
